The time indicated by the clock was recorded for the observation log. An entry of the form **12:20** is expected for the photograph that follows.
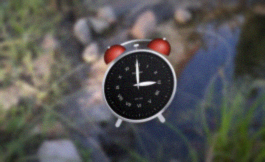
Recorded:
**3:00**
